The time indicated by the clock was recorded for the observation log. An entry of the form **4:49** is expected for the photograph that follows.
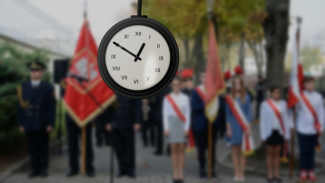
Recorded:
**12:50**
